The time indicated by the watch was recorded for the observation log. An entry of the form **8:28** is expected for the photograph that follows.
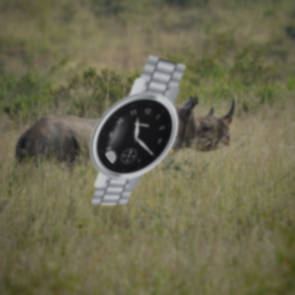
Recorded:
**11:20**
